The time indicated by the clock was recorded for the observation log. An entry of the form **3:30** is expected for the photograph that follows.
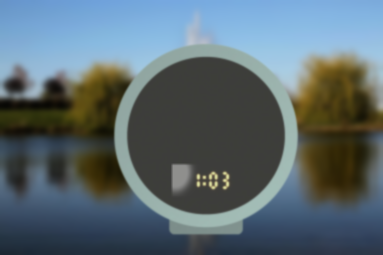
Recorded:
**1:03**
